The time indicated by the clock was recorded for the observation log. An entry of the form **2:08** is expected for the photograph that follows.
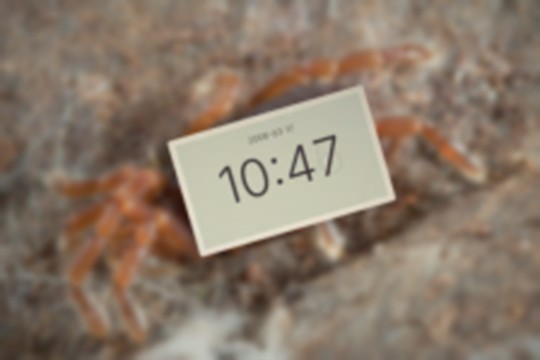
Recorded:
**10:47**
